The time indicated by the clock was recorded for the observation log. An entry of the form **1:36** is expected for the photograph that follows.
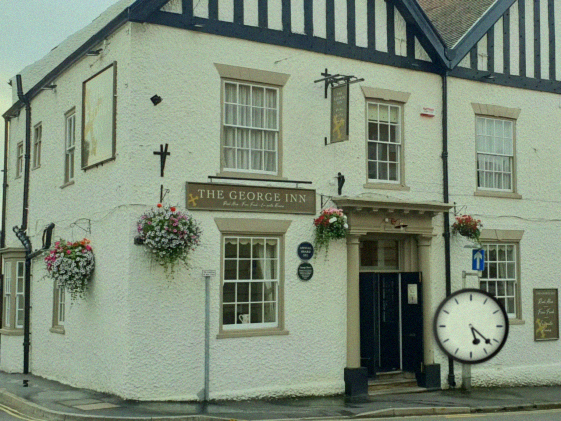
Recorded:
**5:22**
